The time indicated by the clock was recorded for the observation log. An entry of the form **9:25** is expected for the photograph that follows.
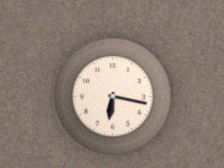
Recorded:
**6:17**
